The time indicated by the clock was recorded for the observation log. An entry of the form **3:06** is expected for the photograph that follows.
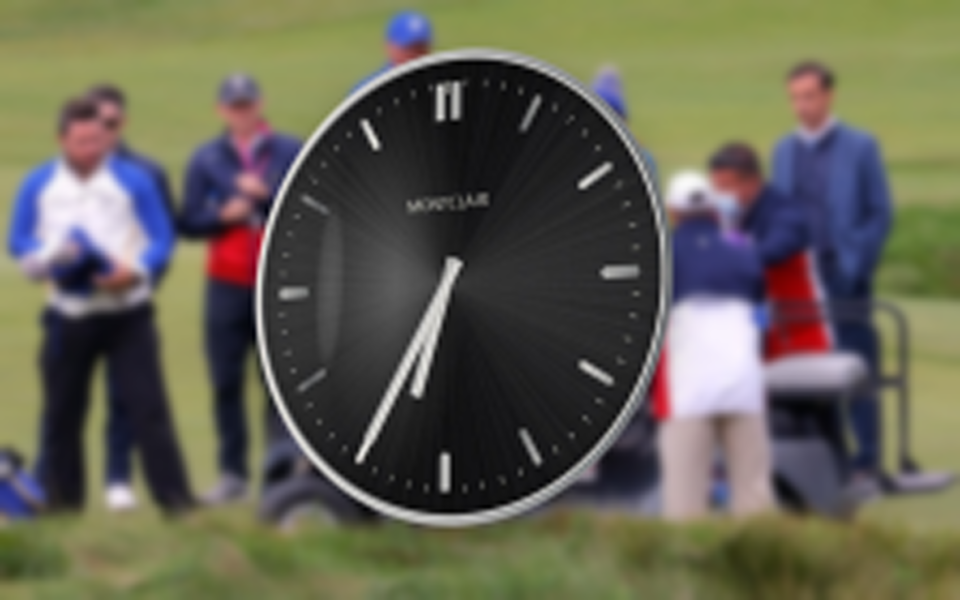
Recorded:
**6:35**
